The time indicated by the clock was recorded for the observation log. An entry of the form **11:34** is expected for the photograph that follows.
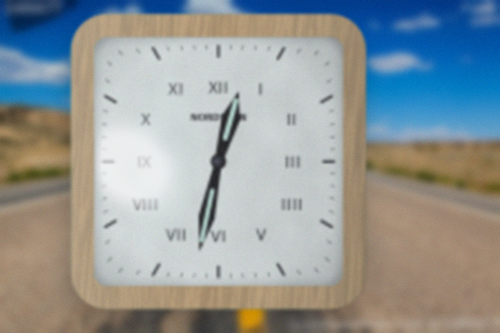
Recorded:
**12:32**
